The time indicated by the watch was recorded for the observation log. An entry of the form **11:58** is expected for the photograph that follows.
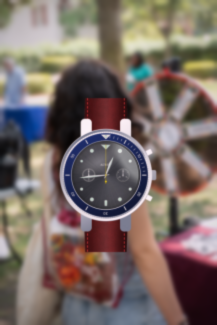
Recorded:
**12:44**
